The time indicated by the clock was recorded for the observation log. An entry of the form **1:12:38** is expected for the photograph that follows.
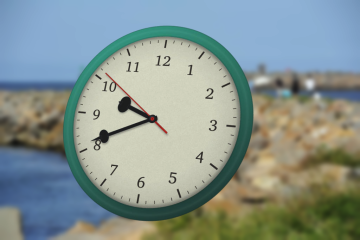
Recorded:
**9:40:51**
